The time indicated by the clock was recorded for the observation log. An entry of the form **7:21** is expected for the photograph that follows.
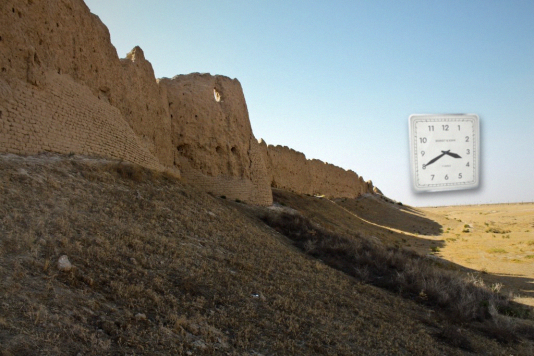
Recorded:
**3:40**
